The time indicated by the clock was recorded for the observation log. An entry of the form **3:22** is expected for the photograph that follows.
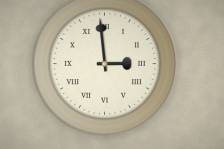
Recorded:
**2:59**
